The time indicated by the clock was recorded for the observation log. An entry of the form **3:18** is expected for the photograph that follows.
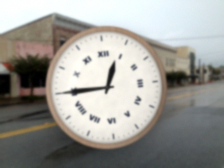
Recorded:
**12:45**
